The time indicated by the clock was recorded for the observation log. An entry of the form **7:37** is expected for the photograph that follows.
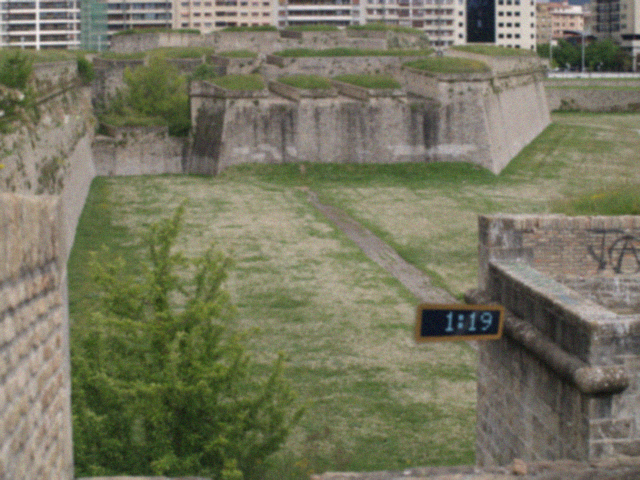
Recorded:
**1:19**
